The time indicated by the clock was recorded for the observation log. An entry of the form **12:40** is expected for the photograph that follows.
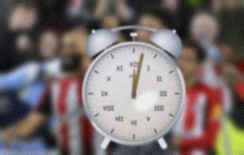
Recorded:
**12:02**
